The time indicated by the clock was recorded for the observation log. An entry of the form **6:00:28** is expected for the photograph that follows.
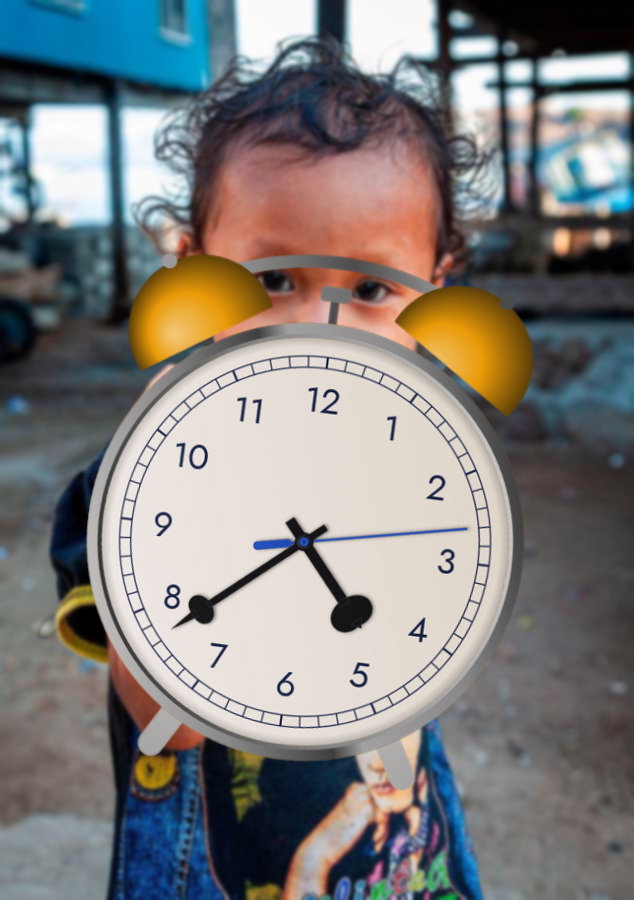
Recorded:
**4:38:13**
